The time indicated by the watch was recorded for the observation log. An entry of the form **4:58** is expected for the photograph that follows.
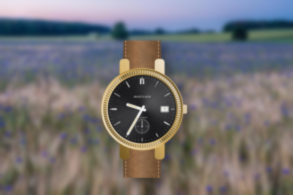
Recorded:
**9:35**
